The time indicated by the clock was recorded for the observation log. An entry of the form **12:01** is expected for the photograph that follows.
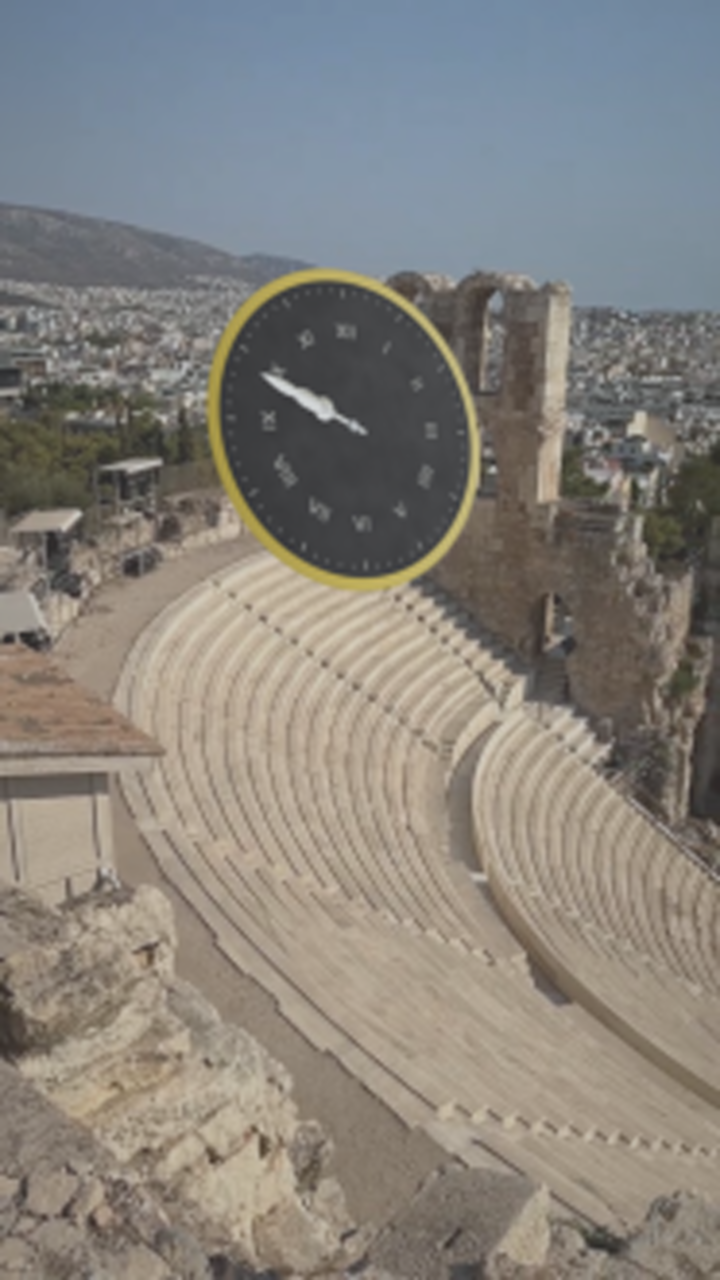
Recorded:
**9:49**
